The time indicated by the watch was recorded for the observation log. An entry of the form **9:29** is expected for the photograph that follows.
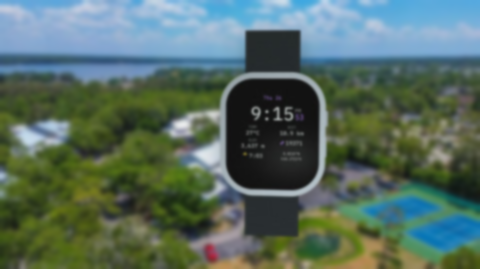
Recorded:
**9:15**
